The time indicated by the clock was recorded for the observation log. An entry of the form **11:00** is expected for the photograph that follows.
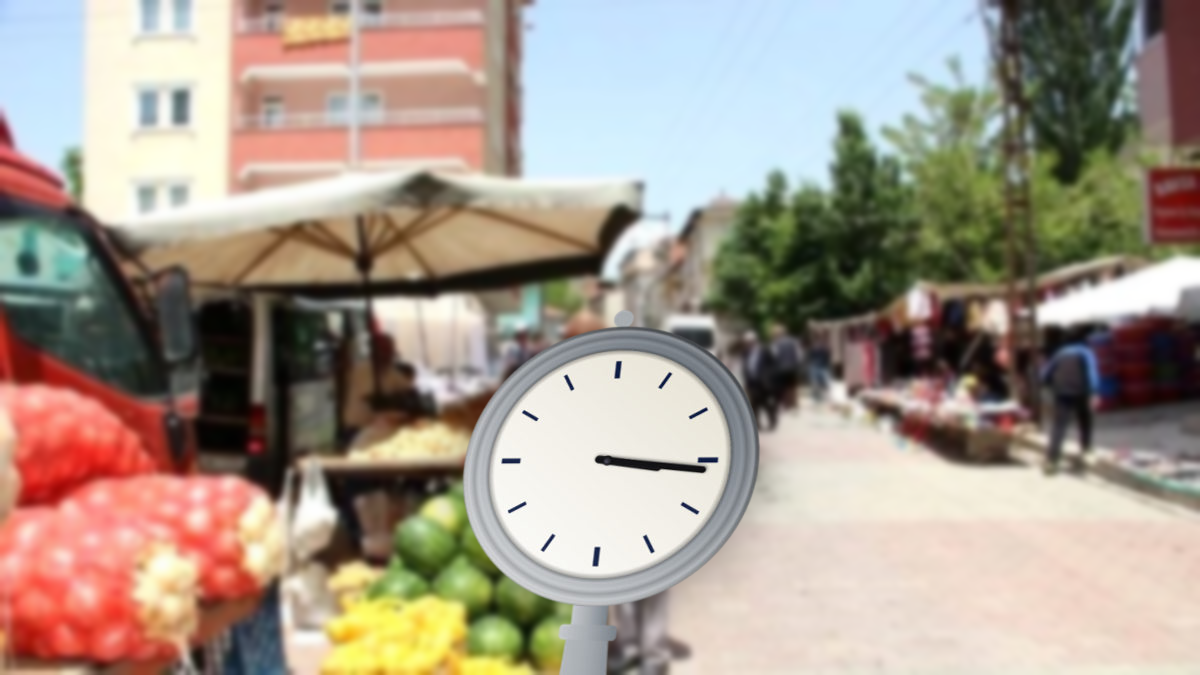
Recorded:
**3:16**
